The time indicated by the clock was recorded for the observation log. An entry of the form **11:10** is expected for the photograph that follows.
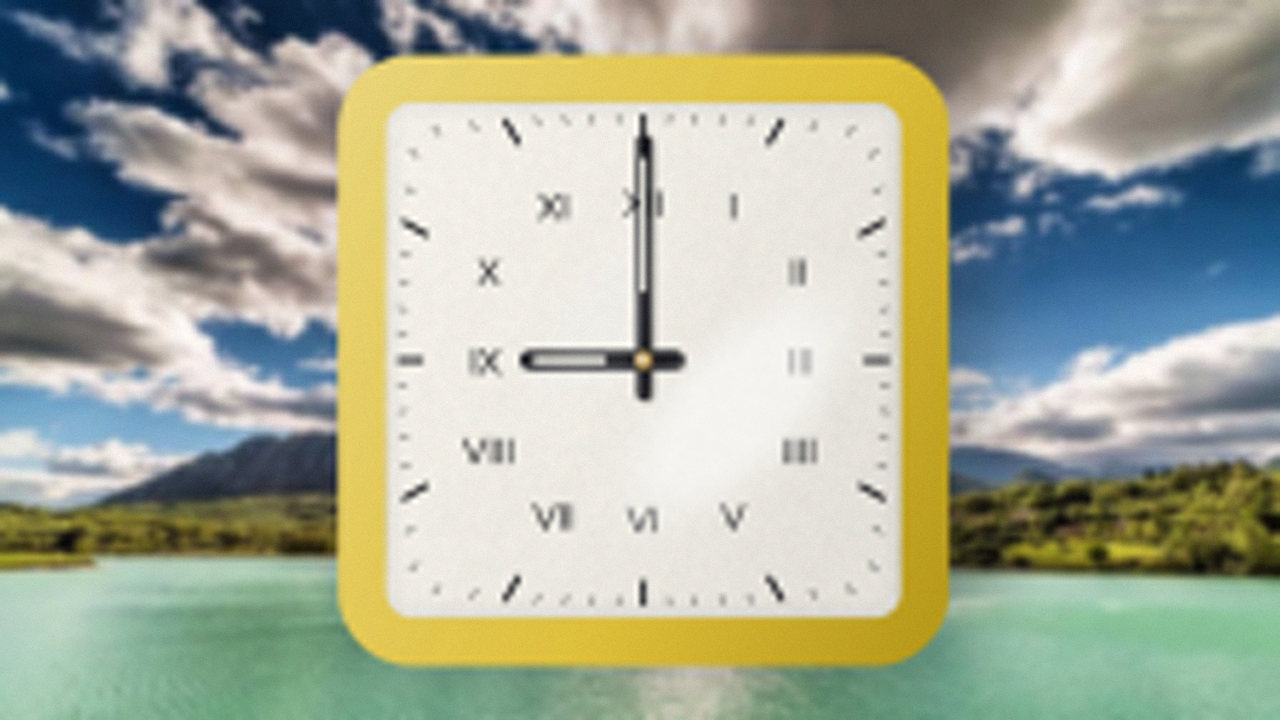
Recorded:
**9:00**
